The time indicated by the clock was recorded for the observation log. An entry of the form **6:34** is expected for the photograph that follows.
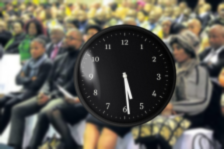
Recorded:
**5:29**
